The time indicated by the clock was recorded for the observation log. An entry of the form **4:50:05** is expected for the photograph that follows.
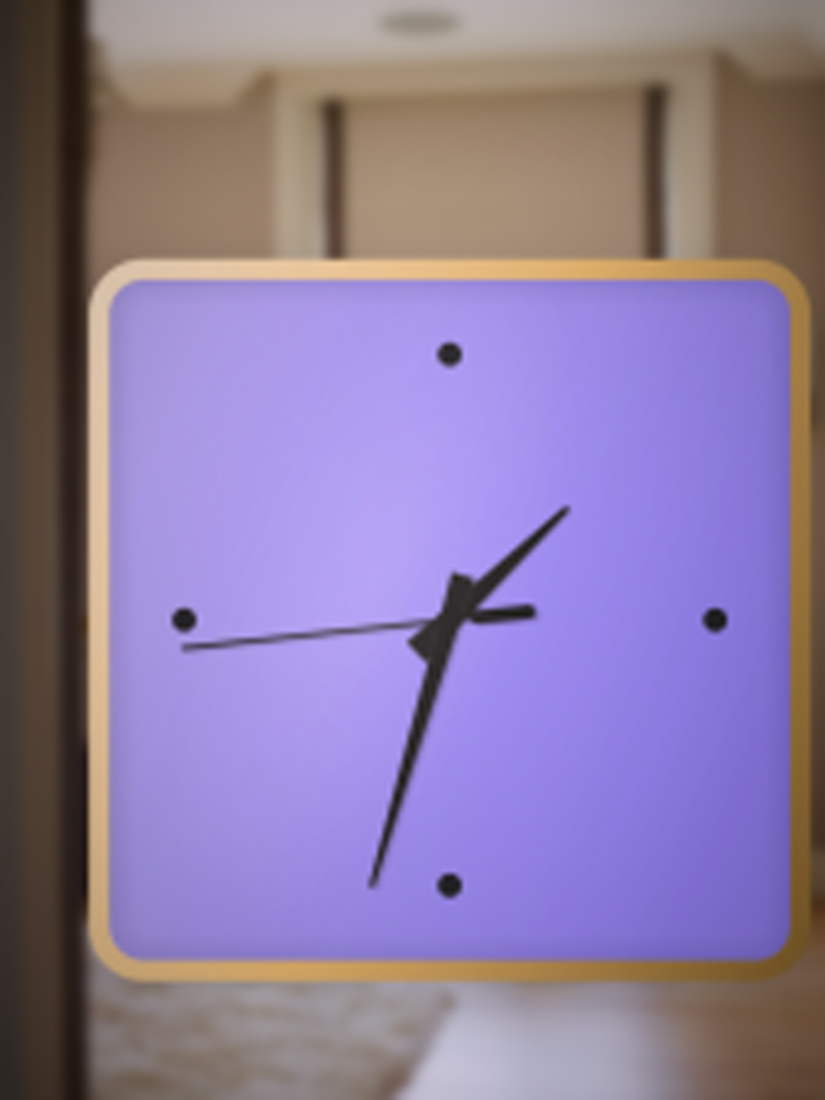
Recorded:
**1:32:44**
